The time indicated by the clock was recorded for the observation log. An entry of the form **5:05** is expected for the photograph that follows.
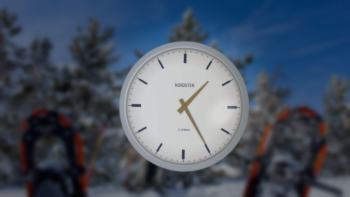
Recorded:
**1:25**
